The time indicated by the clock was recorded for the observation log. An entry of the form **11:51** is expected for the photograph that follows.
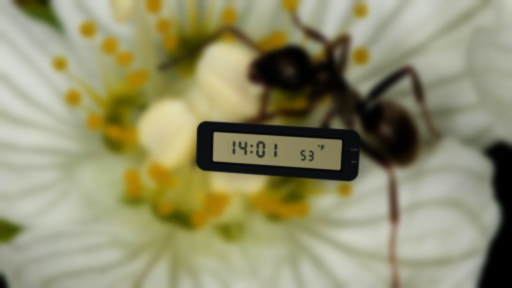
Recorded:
**14:01**
